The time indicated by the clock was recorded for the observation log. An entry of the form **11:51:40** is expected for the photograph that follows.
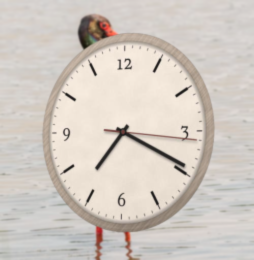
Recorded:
**7:19:16**
